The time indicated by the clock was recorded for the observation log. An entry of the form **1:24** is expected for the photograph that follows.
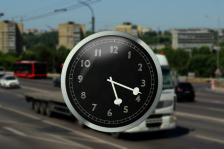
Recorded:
**5:18**
